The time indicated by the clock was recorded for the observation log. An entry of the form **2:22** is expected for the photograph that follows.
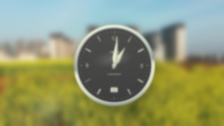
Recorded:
**1:01**
